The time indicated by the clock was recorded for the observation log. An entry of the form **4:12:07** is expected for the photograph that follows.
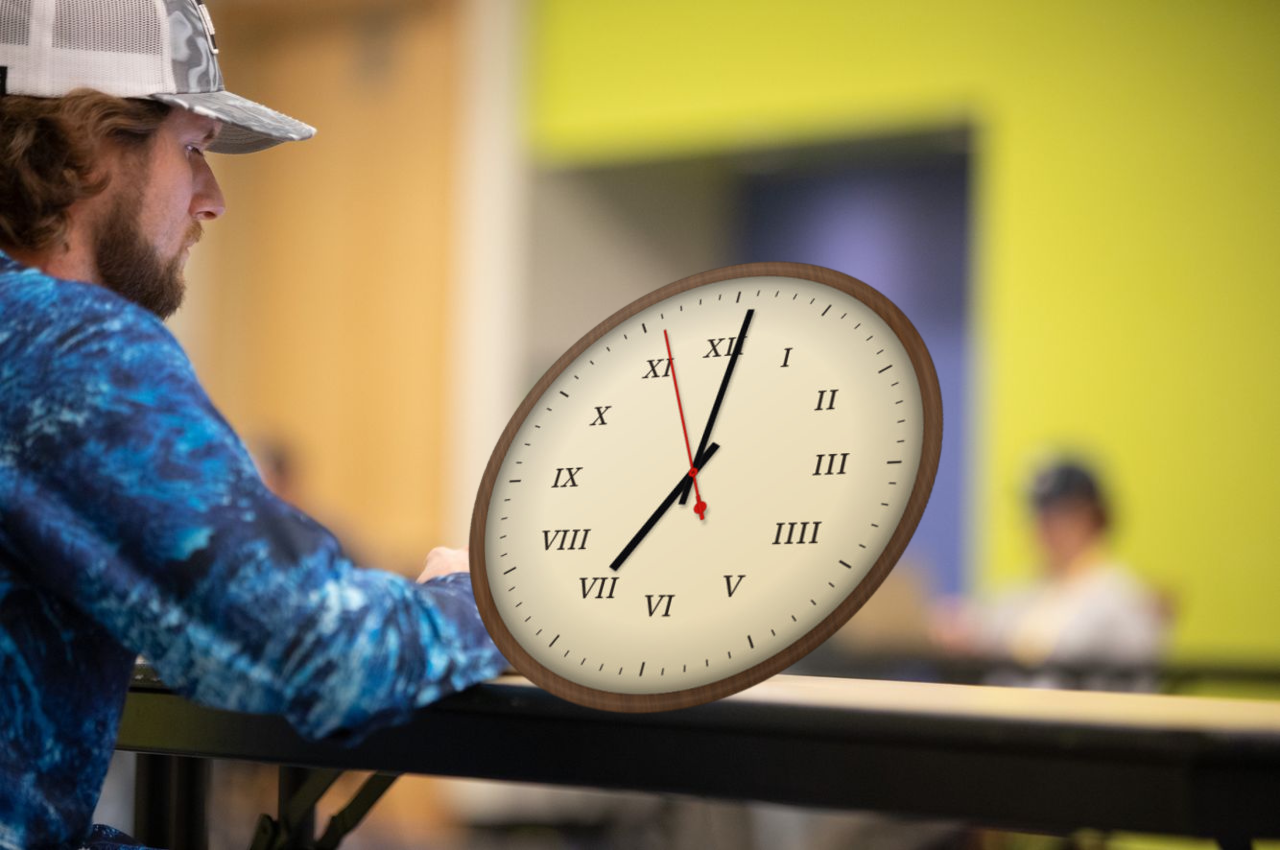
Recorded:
**7:00:56**
